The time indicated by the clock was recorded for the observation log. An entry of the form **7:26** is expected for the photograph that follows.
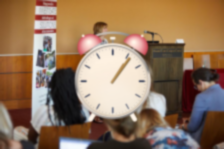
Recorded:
**1:06**
